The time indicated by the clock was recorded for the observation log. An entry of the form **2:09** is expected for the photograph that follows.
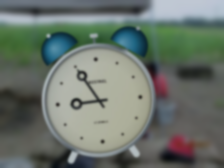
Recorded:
**8:55**
